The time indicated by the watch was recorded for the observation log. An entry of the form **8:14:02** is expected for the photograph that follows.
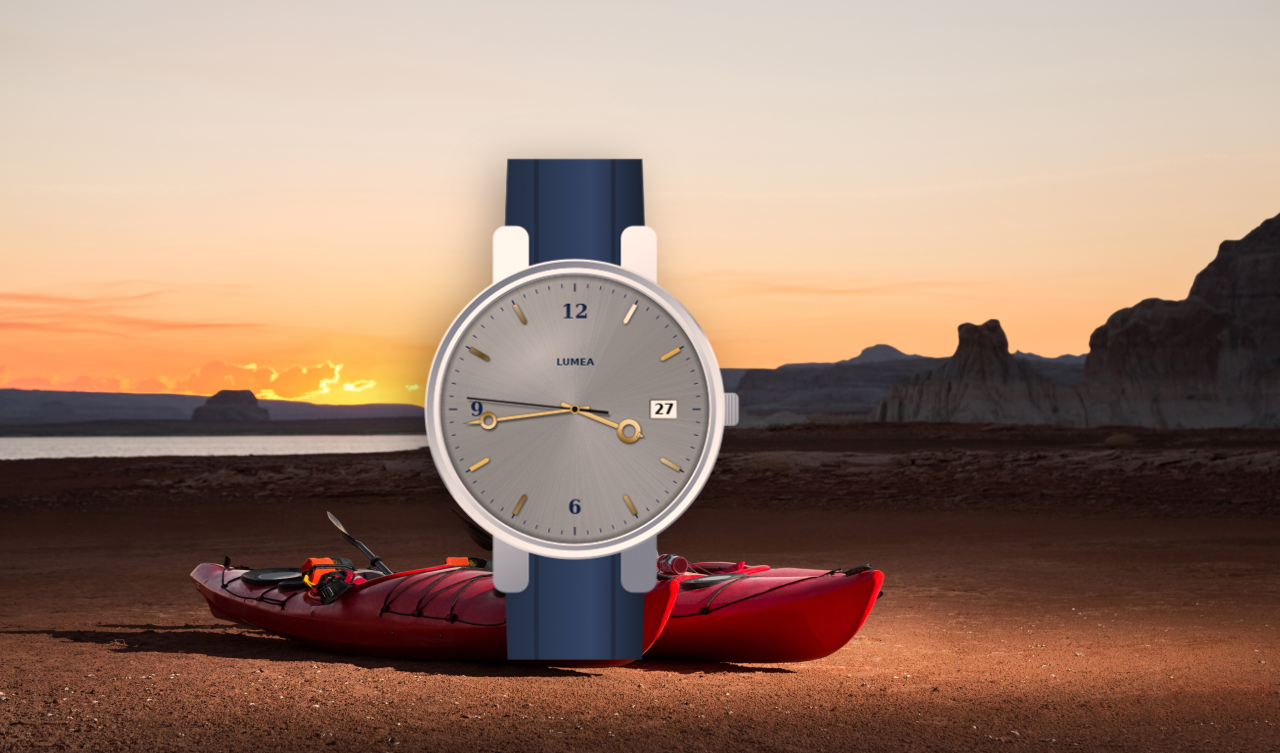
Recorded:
**3:43:46**
